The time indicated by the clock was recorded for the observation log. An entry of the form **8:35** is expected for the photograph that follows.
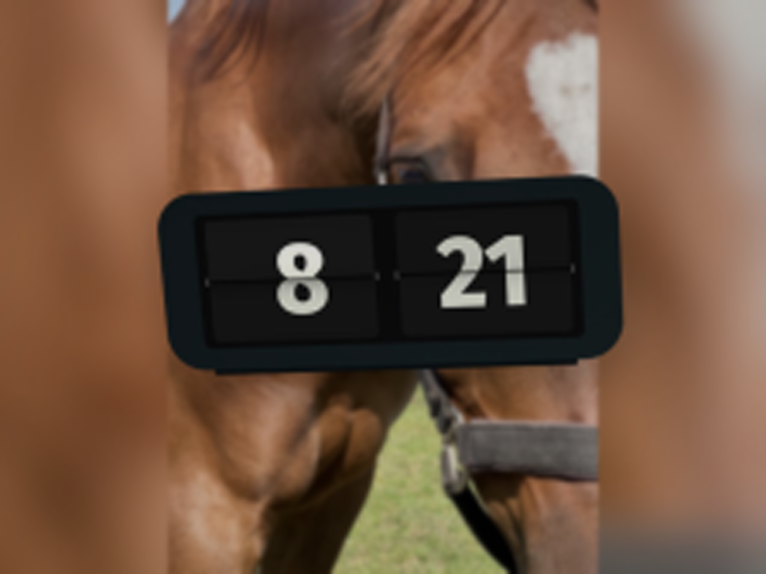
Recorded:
**8:21**
